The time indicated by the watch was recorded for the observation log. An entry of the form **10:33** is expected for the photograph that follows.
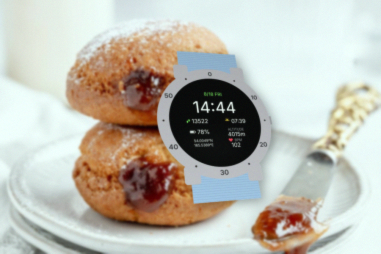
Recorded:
**14:44**
